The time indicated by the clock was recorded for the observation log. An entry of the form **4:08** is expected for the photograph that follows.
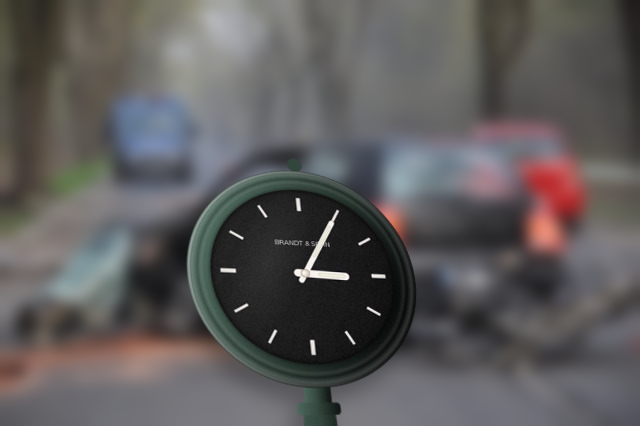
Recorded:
**3:05**
